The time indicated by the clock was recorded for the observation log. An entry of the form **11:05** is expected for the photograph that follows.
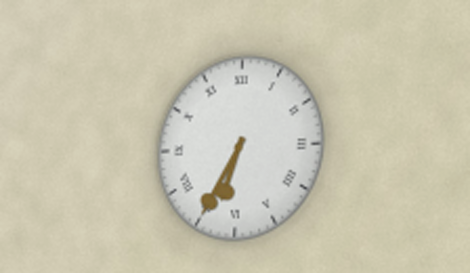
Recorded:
**6:35**
